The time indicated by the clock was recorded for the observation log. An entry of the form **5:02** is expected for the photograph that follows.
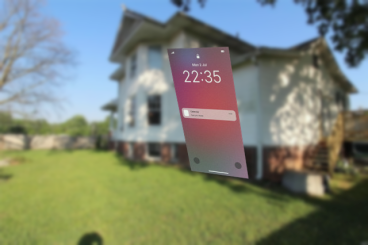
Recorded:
**22:35**
